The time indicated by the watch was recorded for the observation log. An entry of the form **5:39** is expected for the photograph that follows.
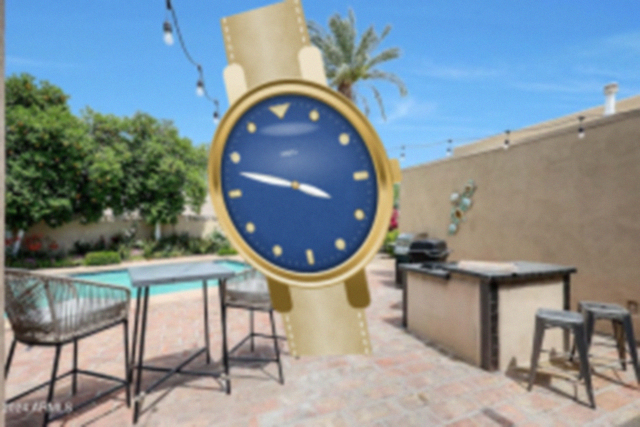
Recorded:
**3:48**
